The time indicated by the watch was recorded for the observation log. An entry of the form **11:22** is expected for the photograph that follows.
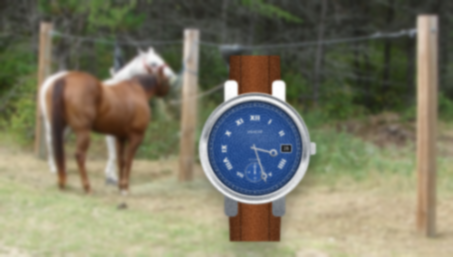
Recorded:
**3:27**
